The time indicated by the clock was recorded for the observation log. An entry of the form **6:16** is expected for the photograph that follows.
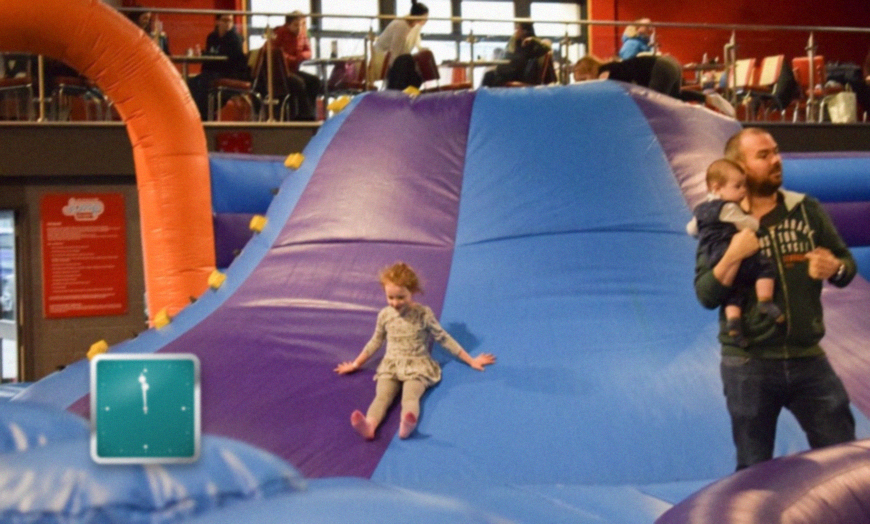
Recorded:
**11:59**
